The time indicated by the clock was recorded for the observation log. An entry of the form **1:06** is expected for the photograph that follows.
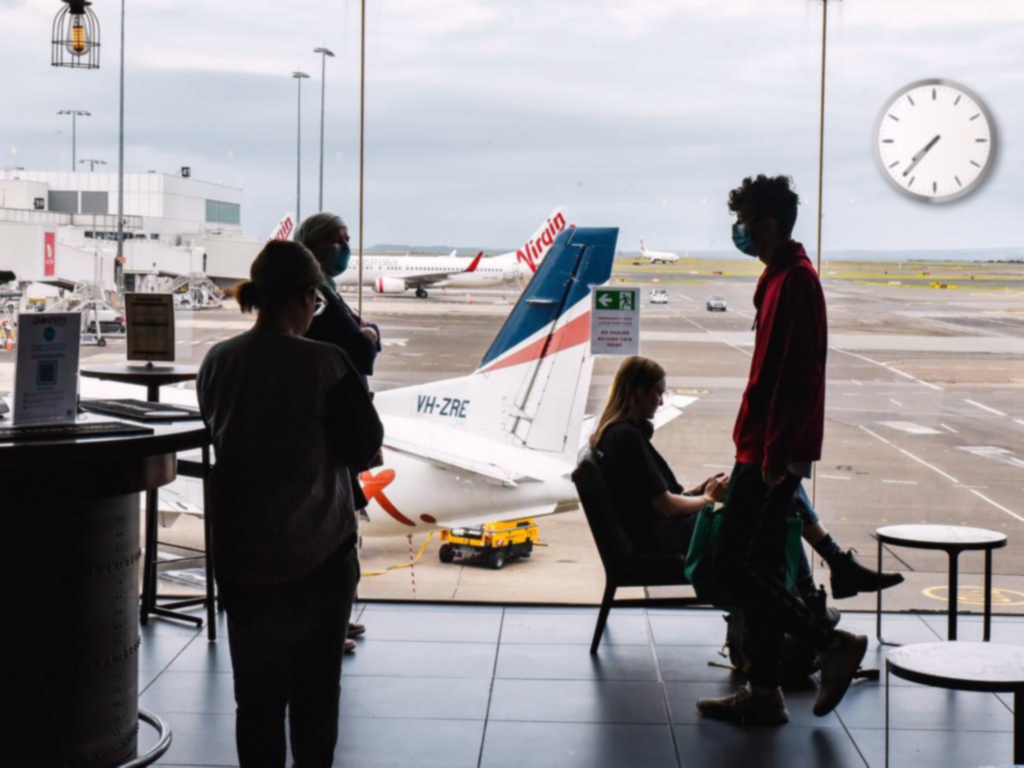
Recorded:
**7:37**
